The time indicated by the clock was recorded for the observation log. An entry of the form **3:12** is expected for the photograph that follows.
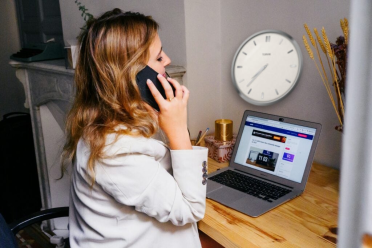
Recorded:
**7:37**
